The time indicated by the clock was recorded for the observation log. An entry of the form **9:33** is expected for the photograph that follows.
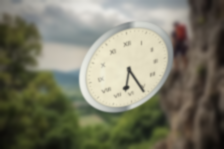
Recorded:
**6:26**
